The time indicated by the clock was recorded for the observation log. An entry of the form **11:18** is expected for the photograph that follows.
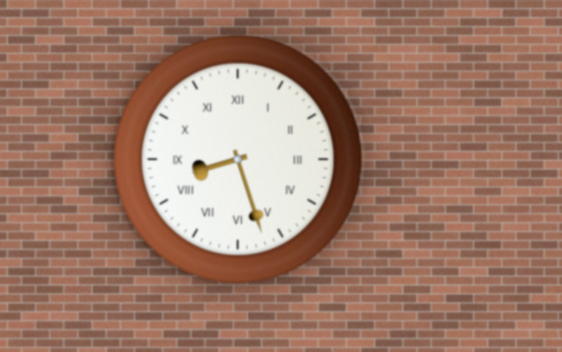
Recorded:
**8:27**
